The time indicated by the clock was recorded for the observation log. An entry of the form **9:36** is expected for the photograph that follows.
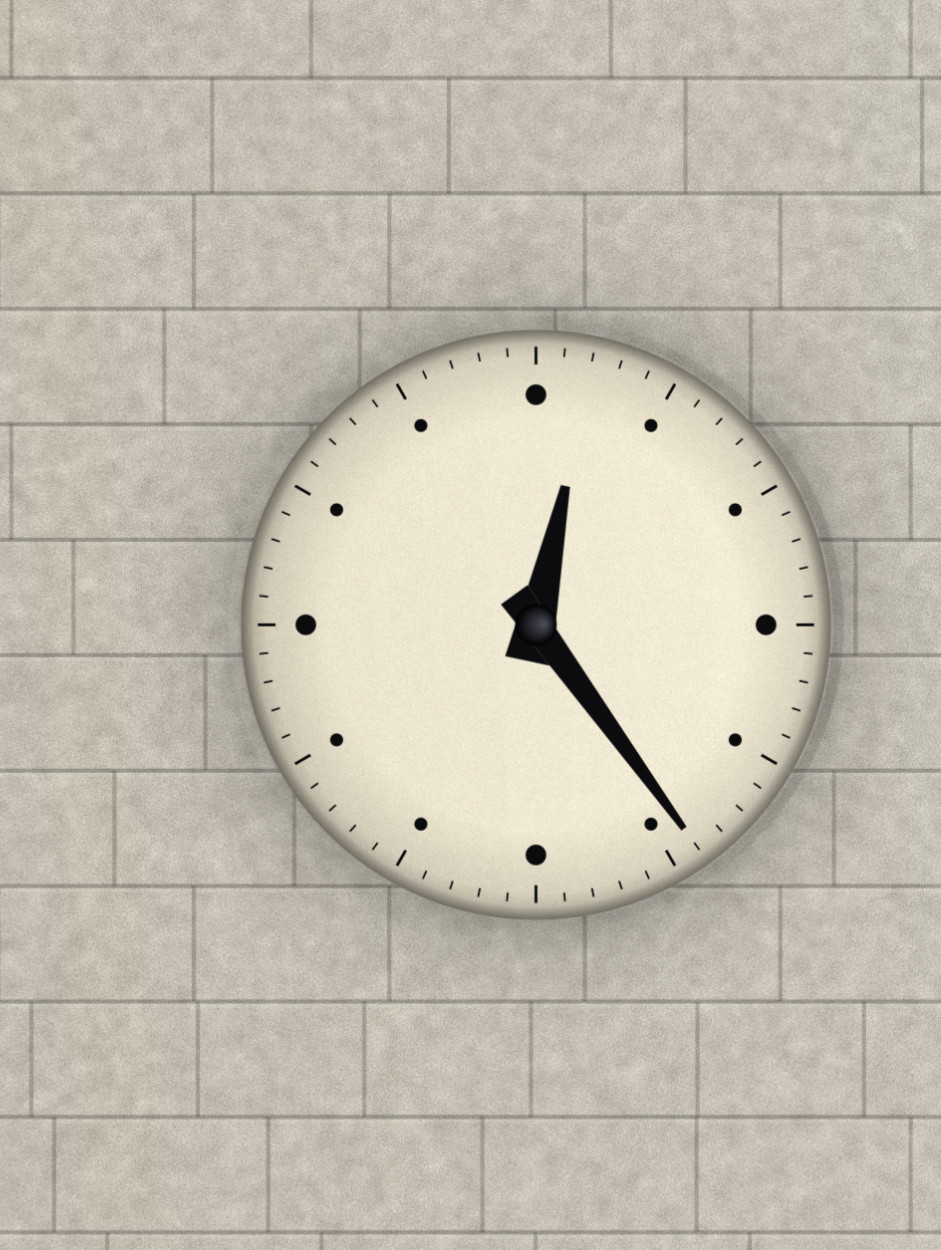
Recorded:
**12:24**
